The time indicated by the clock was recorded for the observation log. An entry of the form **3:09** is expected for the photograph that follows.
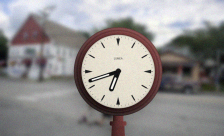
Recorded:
**6:42**
